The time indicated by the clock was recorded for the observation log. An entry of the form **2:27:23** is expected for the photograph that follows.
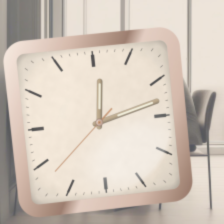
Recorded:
**12:12:38**
